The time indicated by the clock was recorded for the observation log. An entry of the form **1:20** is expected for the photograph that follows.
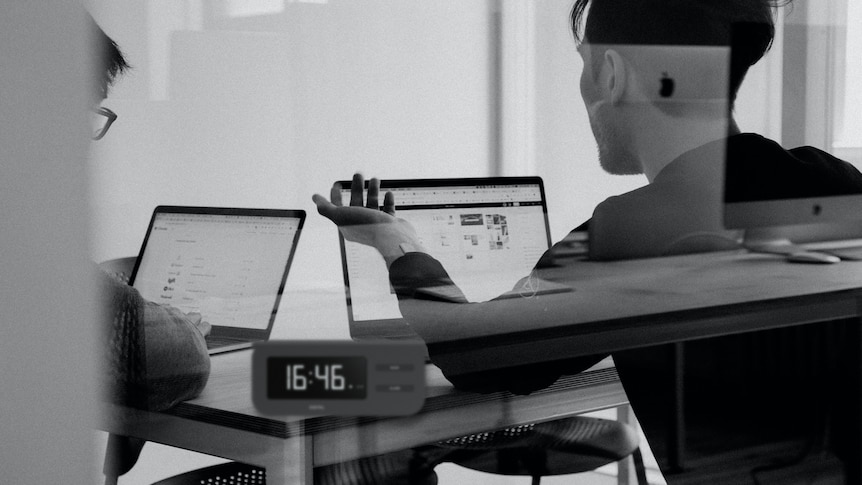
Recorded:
**16:46**
